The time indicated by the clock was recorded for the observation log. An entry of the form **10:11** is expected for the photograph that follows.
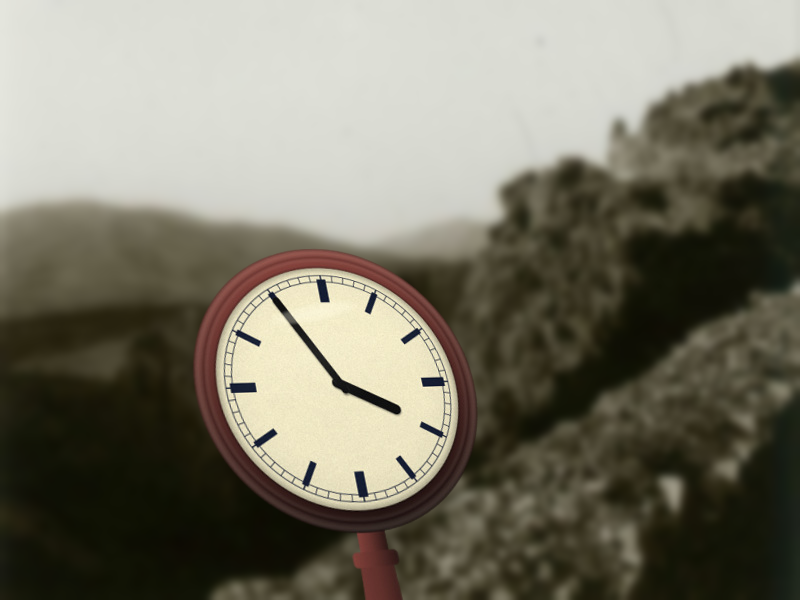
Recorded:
**3:55**
